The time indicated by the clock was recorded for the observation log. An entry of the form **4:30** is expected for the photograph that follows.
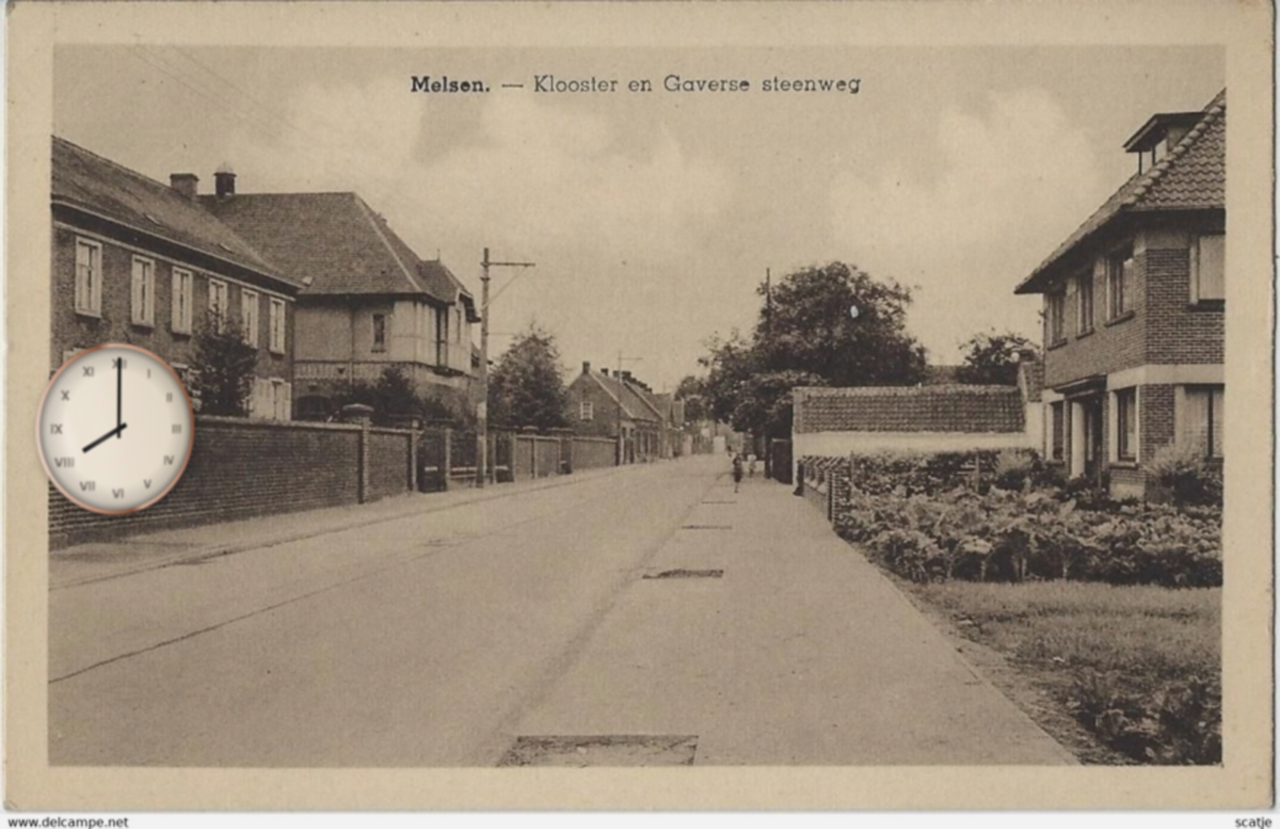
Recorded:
**8:00**
